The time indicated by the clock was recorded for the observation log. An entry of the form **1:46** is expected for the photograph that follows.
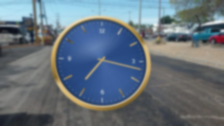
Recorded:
**7:17**
